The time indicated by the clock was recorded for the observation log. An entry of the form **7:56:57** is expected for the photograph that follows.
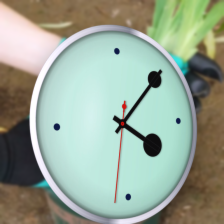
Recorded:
**4:07:32**
